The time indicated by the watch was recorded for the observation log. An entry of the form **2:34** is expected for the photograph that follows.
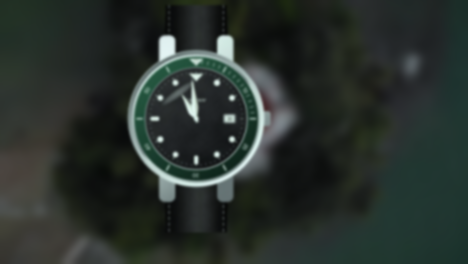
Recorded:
**10:59**
